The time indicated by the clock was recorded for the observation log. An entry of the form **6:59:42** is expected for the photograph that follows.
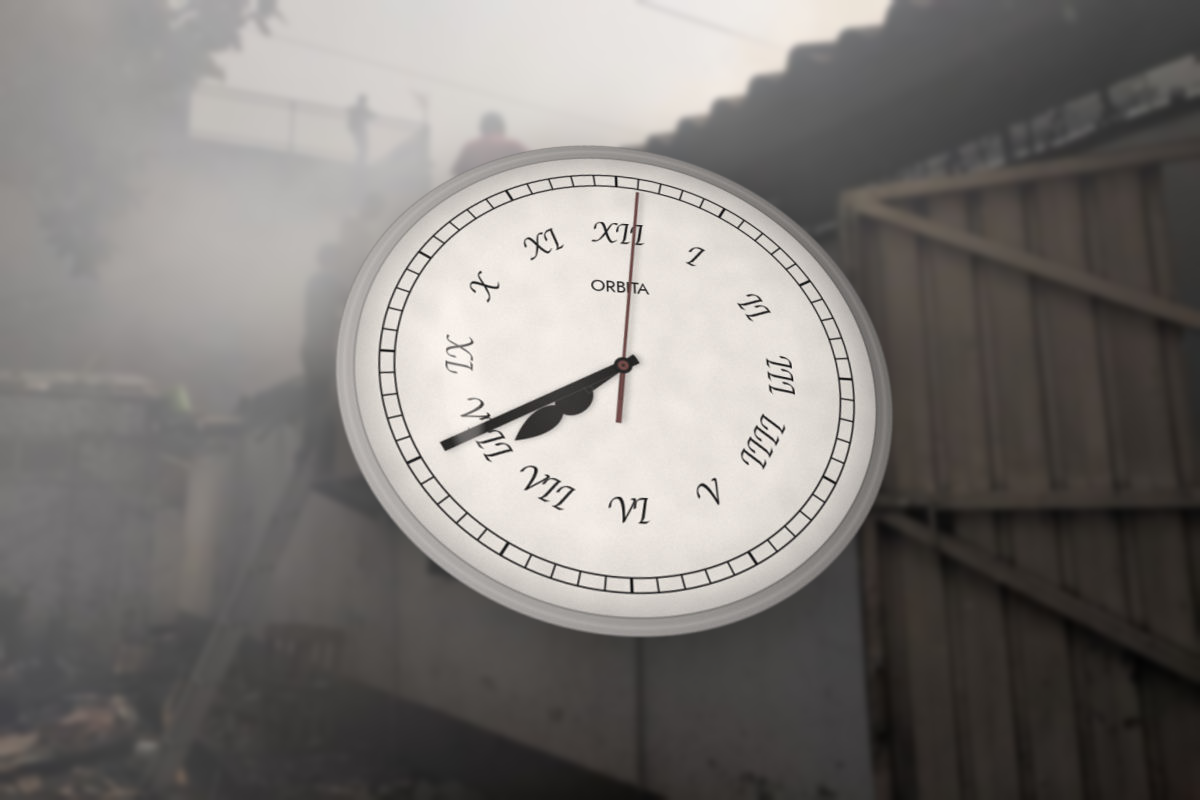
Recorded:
**7:40:01**
